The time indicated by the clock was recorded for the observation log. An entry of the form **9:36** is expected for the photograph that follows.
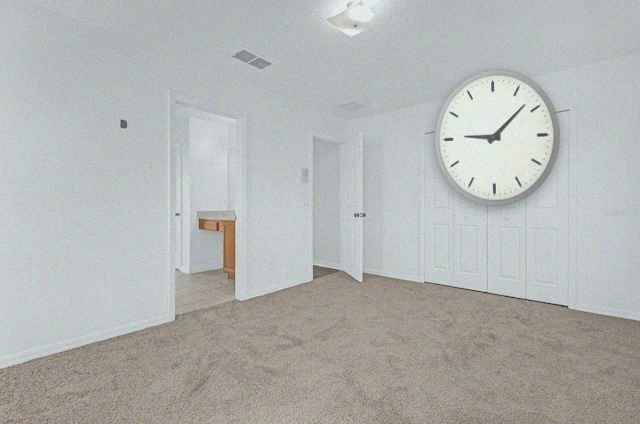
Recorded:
**9:08**
